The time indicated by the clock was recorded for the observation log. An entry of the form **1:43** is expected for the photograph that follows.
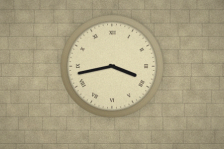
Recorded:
**3:43**
